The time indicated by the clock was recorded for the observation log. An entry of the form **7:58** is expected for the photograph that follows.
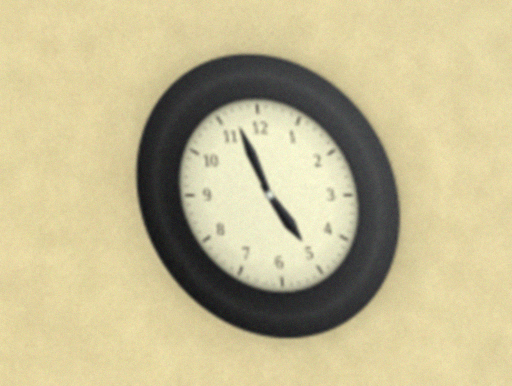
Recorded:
**4:57**
